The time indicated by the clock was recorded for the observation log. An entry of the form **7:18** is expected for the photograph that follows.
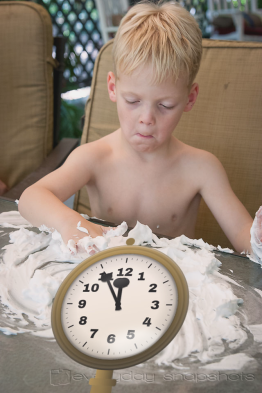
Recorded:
**11:55**
